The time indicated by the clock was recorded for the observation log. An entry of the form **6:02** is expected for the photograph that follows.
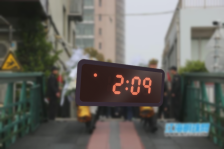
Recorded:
**2:09**
